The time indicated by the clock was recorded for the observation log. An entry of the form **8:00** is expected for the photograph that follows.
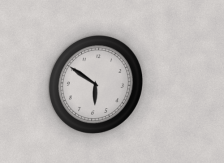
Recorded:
**5:50**
